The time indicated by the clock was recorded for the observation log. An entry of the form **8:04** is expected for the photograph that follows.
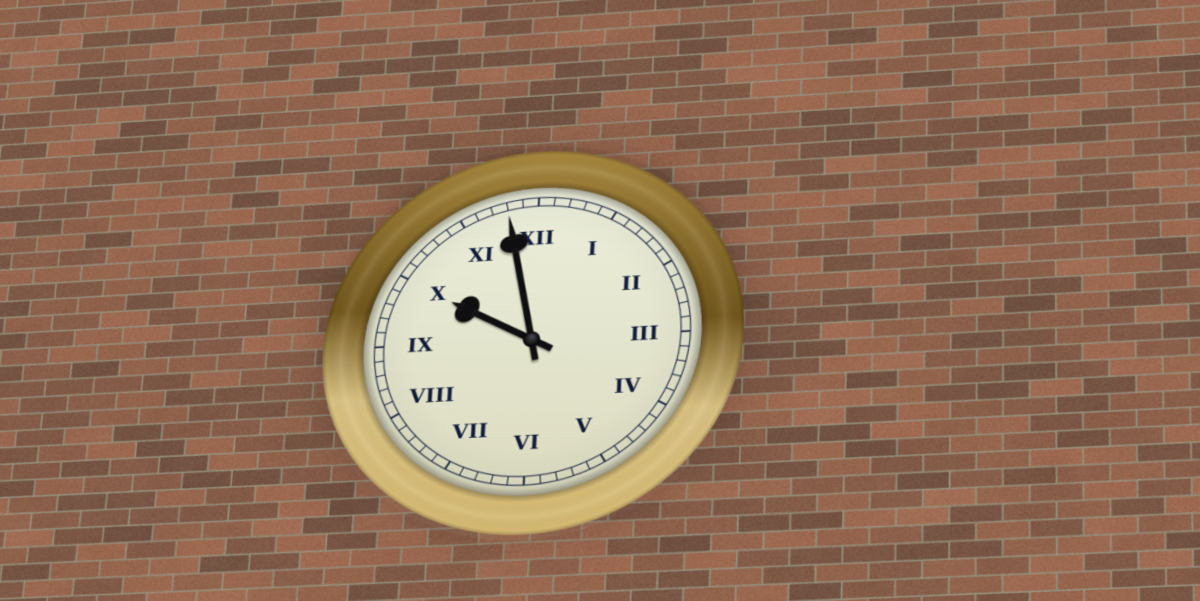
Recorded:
**9:58**
